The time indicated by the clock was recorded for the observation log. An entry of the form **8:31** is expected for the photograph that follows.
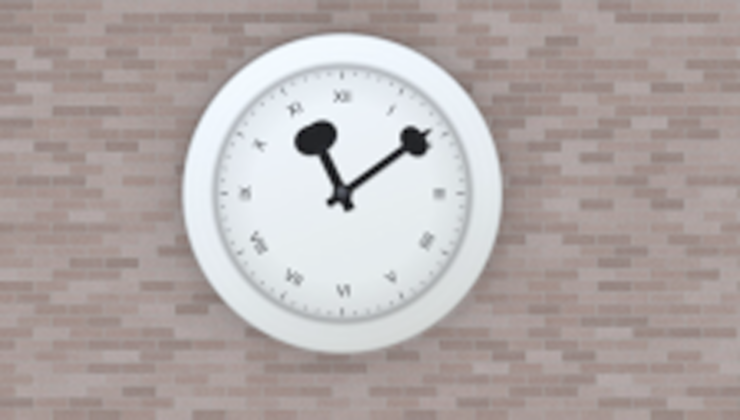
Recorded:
**11:09**
